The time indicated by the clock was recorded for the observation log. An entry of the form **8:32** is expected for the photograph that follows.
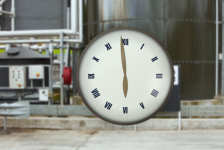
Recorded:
**5:59**
